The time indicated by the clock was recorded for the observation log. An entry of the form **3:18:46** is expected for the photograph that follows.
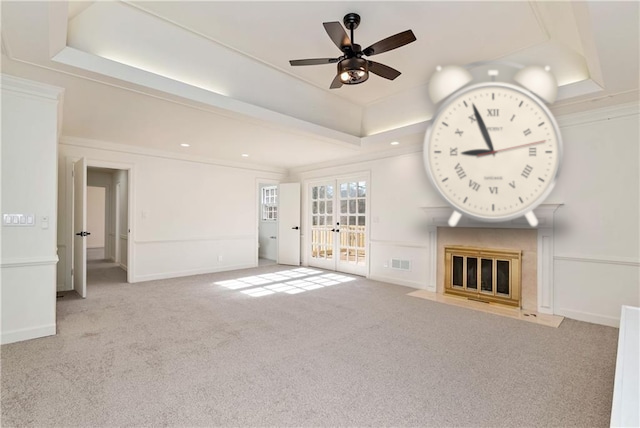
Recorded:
**8:56:13**
